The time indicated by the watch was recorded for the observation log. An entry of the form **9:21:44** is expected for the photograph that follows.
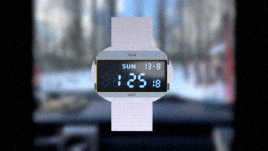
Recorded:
**1:25:18**
